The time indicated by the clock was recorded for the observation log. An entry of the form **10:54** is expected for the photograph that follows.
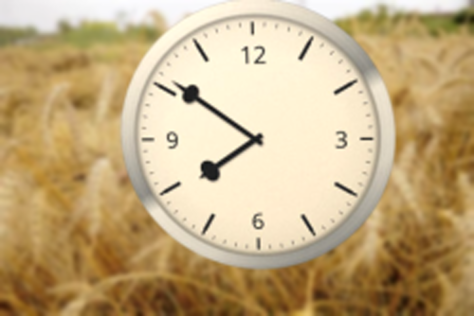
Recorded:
**7:51**
